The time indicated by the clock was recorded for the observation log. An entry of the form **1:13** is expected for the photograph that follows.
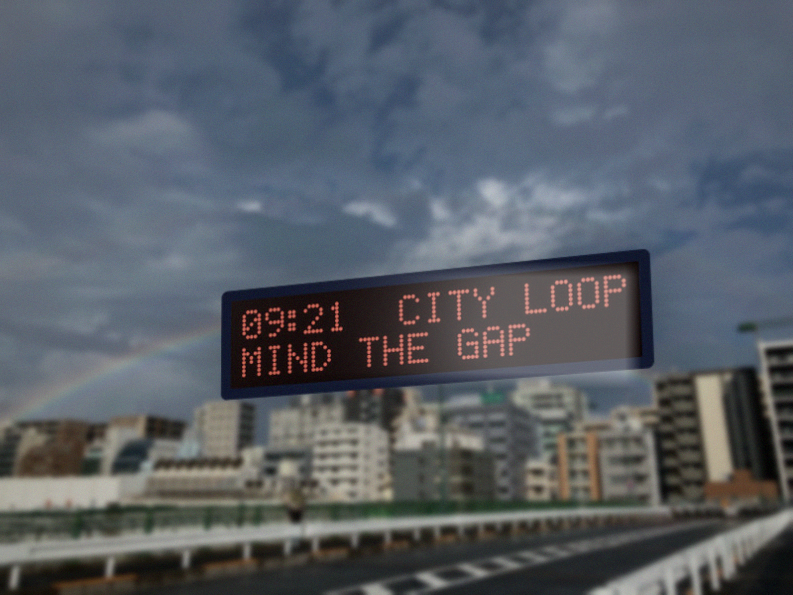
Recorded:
**9:21**
